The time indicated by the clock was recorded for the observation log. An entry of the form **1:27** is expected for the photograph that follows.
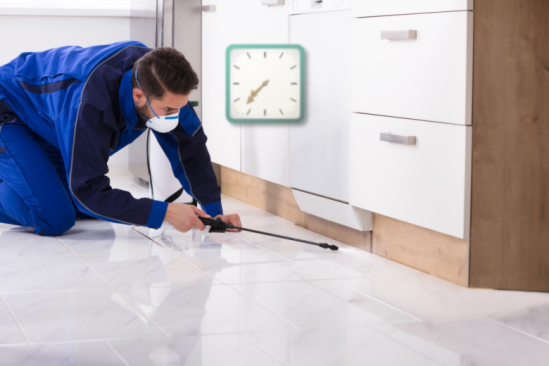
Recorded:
**7:37**
